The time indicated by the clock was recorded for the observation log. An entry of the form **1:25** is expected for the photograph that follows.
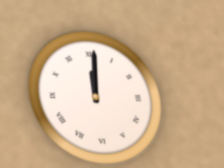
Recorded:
**12:01**
